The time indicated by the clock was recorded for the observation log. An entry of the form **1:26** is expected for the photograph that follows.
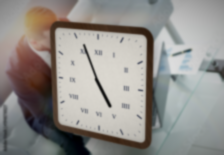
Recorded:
**4:56**
